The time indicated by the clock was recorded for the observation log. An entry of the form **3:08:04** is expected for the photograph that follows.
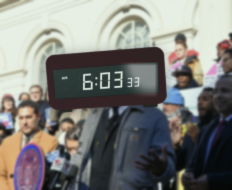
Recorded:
**6:03:33**
